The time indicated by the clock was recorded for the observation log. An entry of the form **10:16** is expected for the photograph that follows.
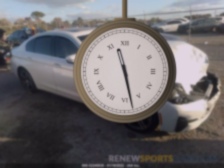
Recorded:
**11:28**
